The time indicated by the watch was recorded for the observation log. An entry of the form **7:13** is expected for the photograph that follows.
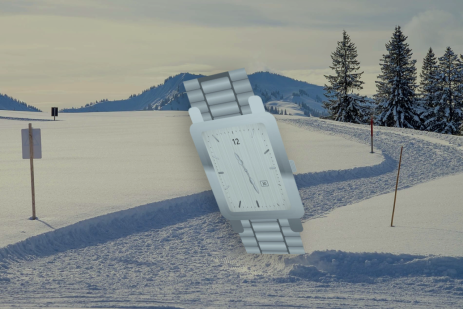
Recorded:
**11:28**
